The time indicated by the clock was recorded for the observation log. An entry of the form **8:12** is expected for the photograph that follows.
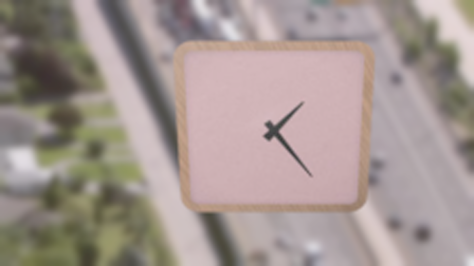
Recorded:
**1:24**
